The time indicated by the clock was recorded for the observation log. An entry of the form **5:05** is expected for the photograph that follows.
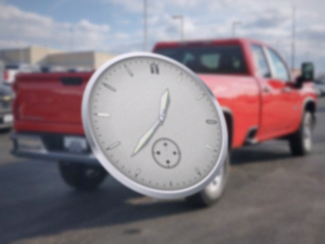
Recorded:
**12:37**
